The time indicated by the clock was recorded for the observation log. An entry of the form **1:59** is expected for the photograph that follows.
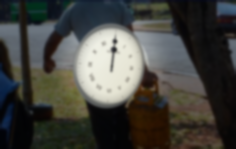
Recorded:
**12:00**
